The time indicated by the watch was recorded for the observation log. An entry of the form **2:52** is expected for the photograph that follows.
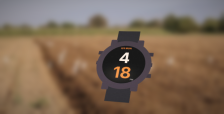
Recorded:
**4:18**
